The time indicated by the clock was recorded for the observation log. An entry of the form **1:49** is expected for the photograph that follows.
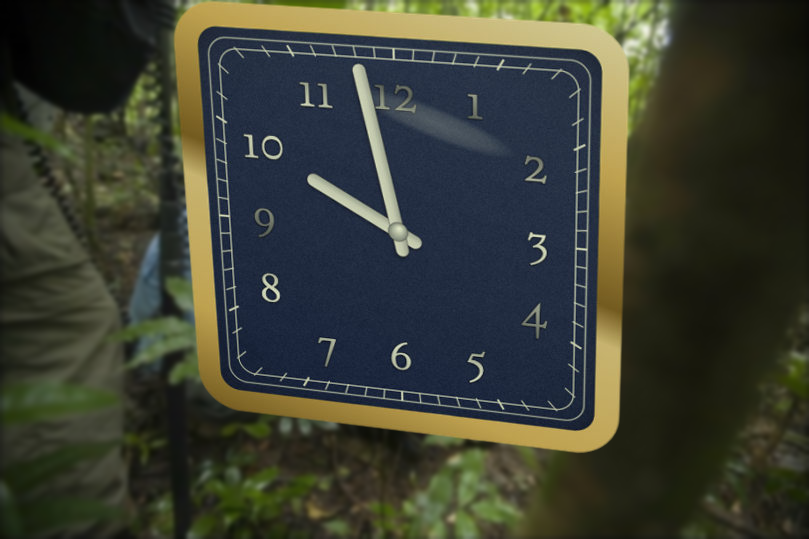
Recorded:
**9:58**
